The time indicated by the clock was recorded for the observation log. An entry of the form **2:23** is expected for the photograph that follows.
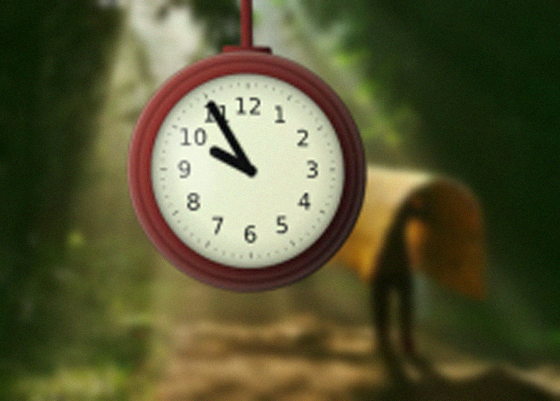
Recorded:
**9:55**
